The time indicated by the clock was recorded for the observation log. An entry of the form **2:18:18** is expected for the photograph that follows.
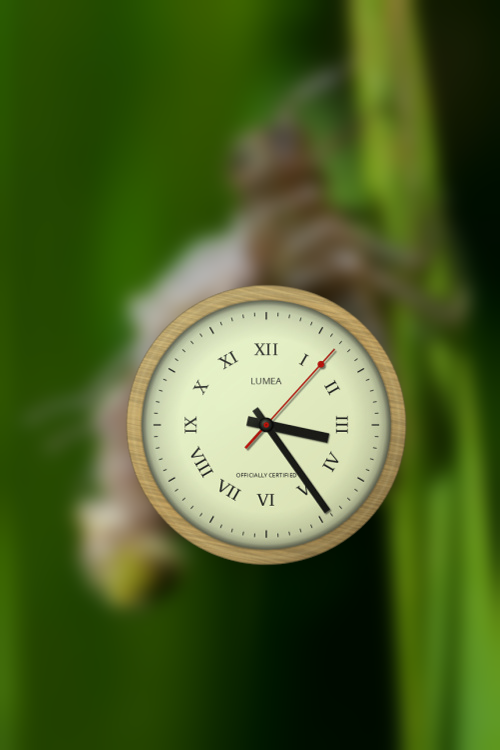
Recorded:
**3:24:07**
